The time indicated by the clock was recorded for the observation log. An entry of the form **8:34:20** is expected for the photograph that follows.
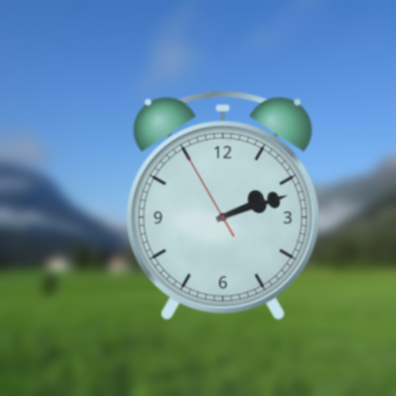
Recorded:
**2:11:55**
